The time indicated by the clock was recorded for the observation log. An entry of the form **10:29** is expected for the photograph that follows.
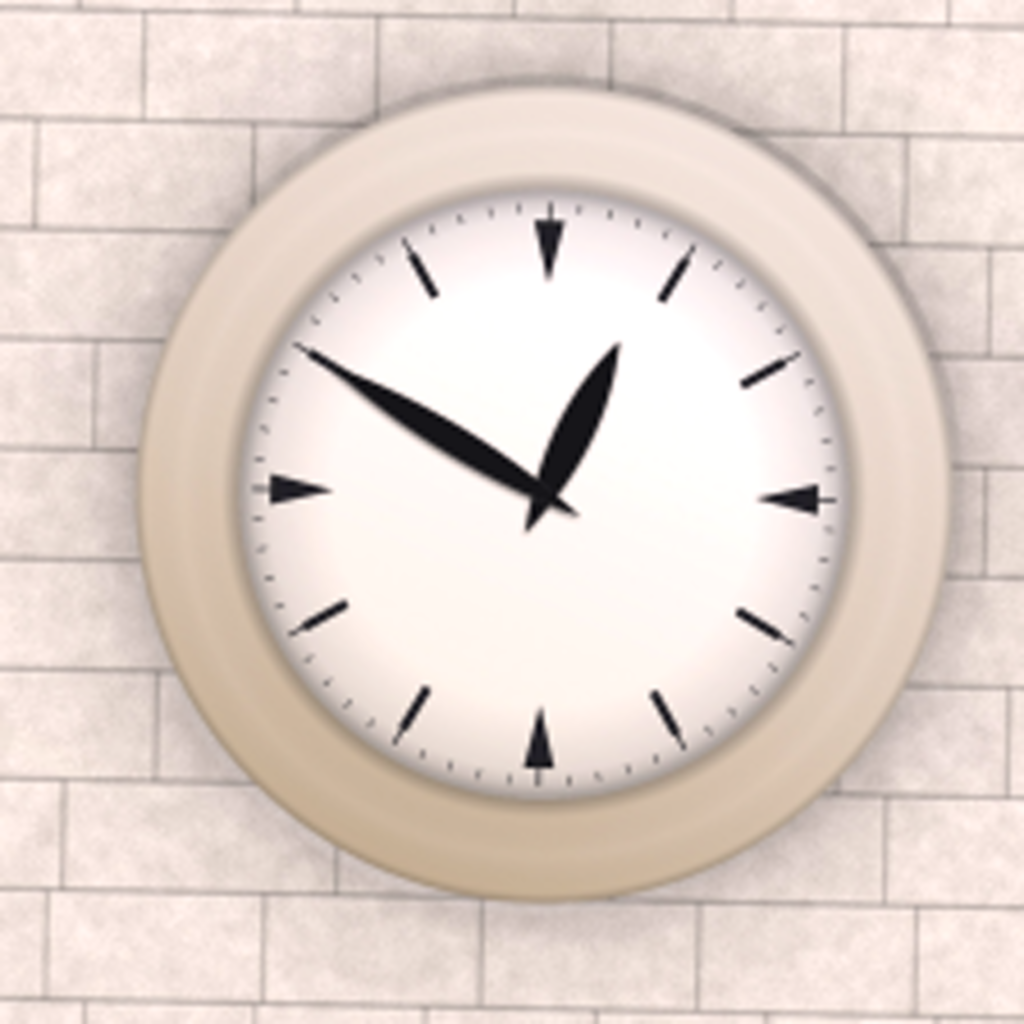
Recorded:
**12:50**
